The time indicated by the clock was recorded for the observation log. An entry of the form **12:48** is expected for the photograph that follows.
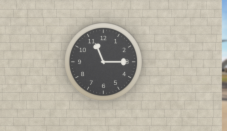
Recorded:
**11:15**
